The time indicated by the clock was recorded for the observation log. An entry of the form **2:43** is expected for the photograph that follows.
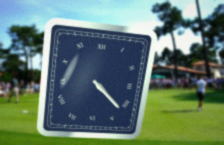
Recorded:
**4:22**
